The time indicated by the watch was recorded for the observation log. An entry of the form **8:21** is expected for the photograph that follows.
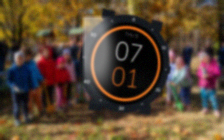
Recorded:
**7:01**
